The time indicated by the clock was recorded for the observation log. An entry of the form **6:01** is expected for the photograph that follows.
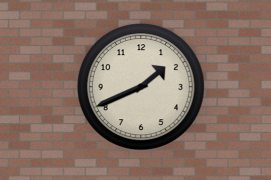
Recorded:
**1:41**
